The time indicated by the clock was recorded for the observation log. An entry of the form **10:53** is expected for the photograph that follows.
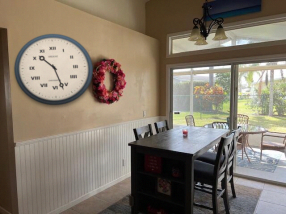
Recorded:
**10:27**
